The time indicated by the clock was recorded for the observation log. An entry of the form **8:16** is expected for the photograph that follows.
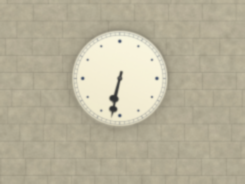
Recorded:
**6:32**
